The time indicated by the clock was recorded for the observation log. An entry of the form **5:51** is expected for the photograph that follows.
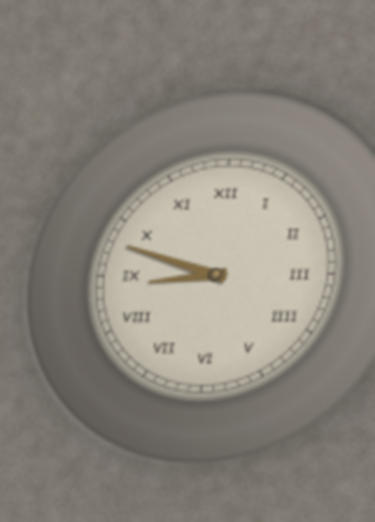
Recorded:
**8:48**
